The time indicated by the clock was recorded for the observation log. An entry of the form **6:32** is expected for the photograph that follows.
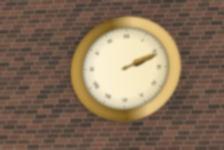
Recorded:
**2:11**
